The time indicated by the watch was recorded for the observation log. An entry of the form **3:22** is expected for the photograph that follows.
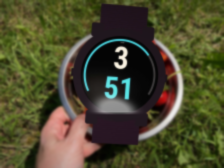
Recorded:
**3:51**
